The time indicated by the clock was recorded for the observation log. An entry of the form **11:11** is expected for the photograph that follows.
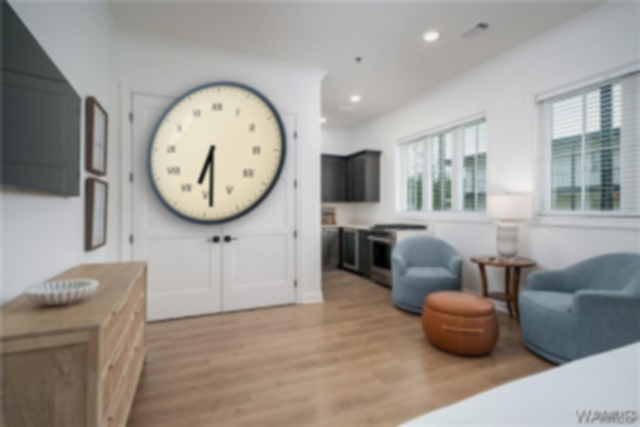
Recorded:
**6:29**
